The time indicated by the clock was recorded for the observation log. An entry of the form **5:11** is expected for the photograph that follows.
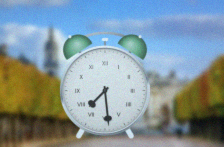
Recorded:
**7:29**
